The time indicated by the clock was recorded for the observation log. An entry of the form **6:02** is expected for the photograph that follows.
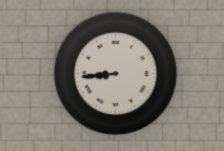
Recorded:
**8:44**
